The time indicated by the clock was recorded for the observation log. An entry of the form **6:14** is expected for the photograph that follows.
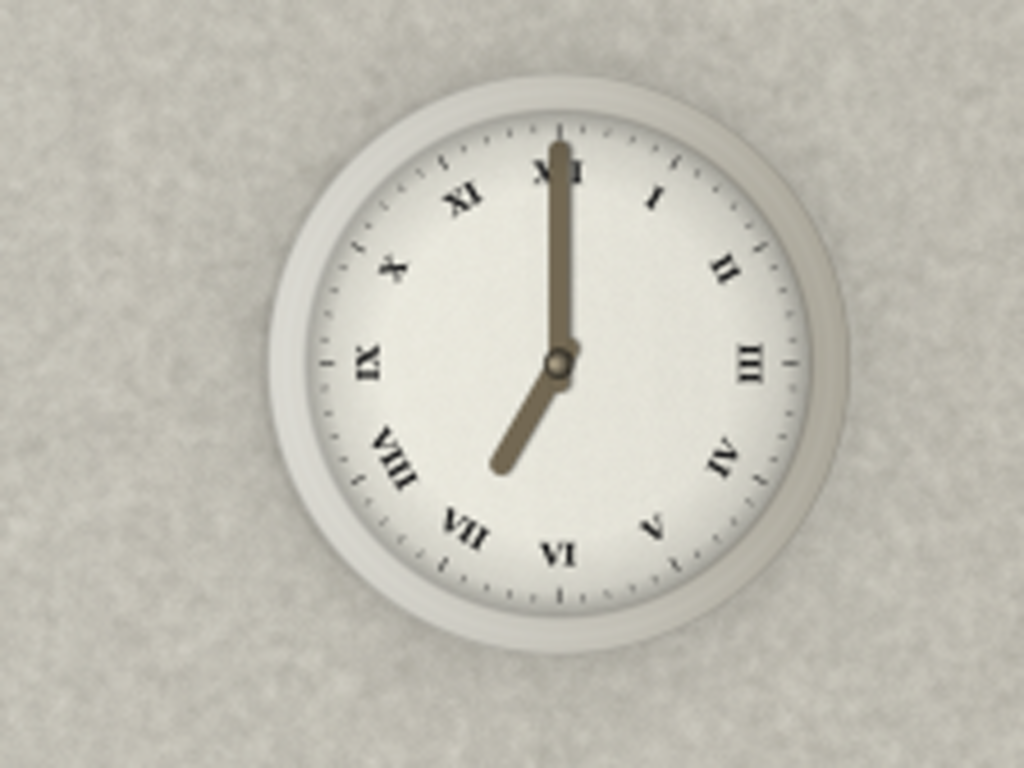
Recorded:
**7:00**
